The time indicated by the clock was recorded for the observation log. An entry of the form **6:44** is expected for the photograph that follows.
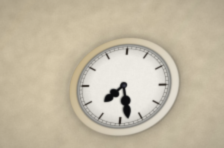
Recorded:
**7:28**
